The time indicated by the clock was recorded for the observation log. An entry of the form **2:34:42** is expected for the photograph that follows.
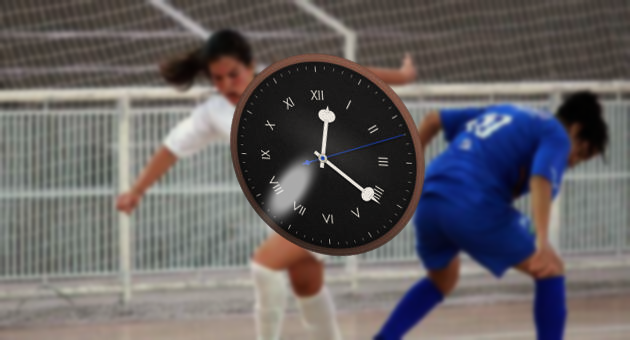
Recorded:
**12:21:12**
